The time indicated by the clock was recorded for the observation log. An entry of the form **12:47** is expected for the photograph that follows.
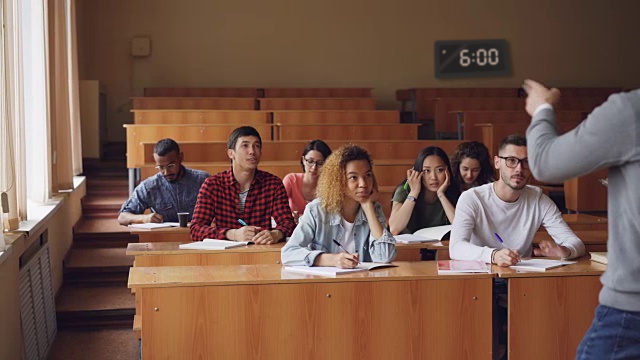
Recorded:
**6:00**
